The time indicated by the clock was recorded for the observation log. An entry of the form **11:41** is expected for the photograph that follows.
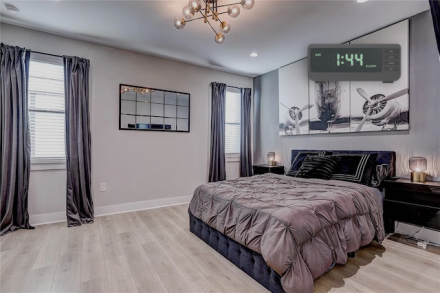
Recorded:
**1:44**
